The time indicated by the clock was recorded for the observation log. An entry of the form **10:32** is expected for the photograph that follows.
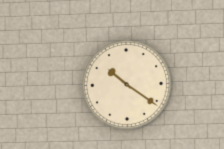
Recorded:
**10:21**
